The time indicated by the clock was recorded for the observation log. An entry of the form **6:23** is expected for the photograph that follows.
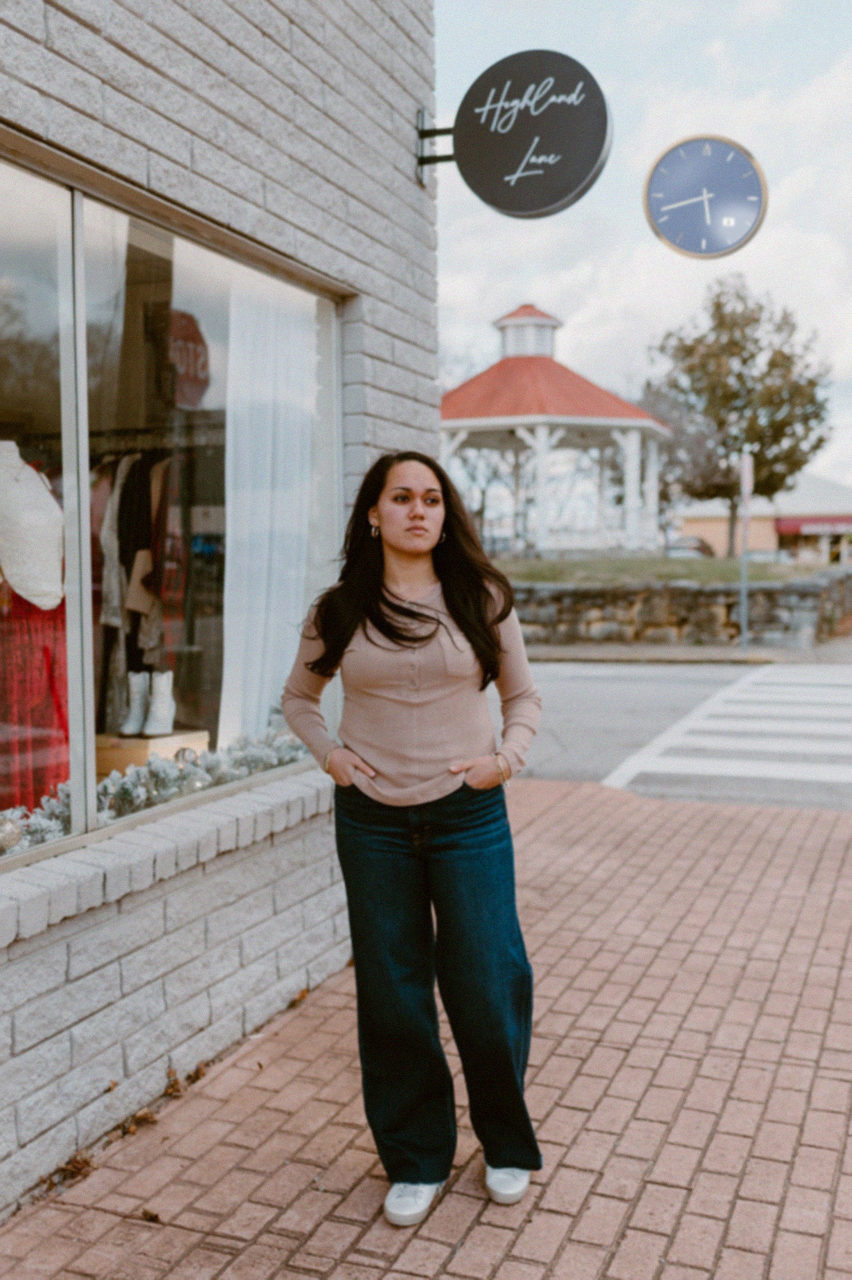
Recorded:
**5:42**
